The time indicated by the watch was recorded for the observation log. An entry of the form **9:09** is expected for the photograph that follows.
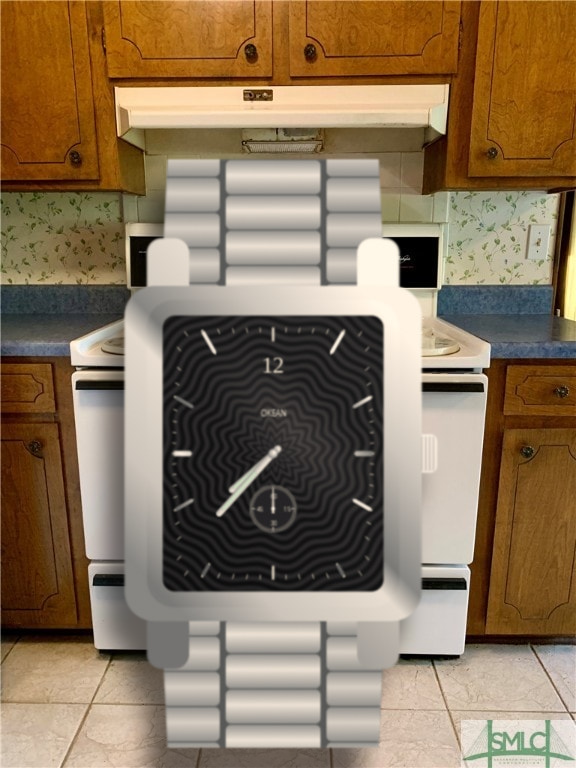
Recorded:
**7:37**
